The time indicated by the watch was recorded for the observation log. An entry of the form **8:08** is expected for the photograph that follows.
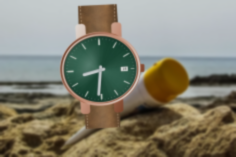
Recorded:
**8:31**
